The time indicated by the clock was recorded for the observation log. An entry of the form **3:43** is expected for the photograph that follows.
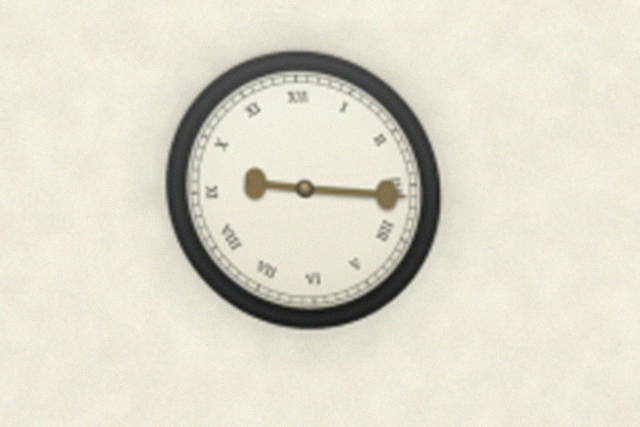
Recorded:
**9:16**
